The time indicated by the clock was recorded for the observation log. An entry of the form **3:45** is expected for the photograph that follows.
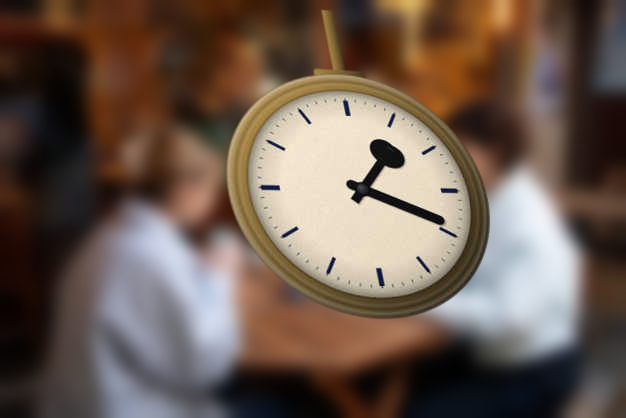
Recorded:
**1:19**
